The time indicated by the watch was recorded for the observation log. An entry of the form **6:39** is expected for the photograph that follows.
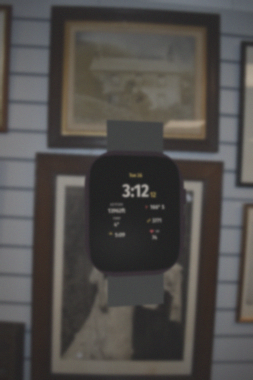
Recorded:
**3:12**
